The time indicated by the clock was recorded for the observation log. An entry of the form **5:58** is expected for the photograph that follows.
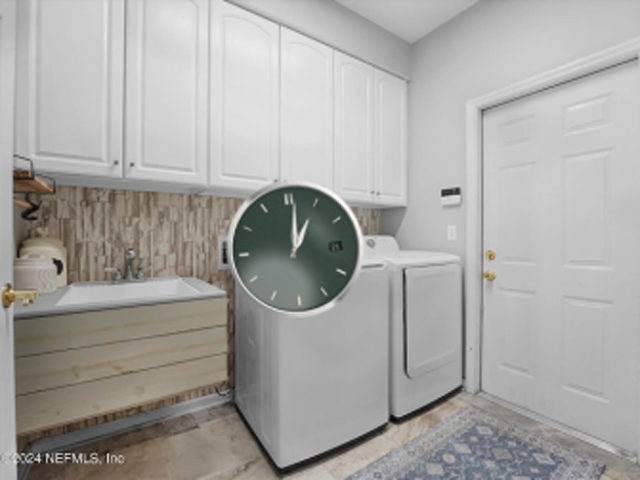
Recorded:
**1:01**
